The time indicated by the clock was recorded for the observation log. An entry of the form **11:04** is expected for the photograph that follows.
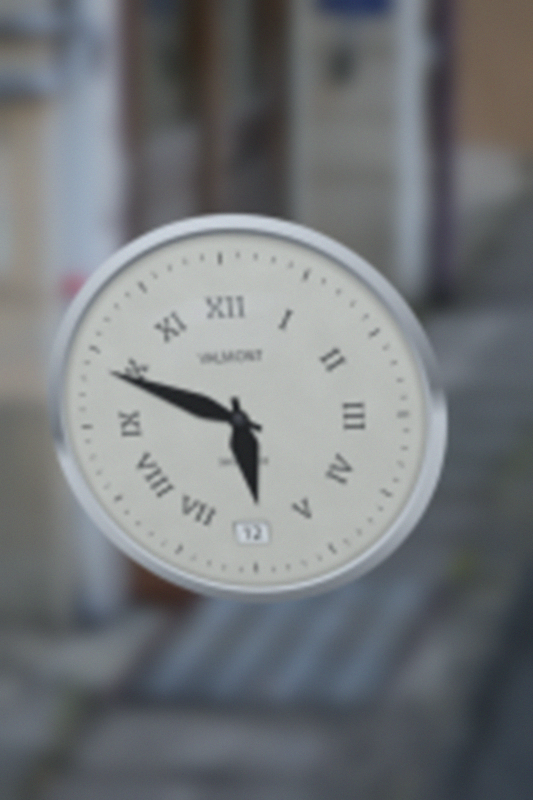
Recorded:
**5:49**
